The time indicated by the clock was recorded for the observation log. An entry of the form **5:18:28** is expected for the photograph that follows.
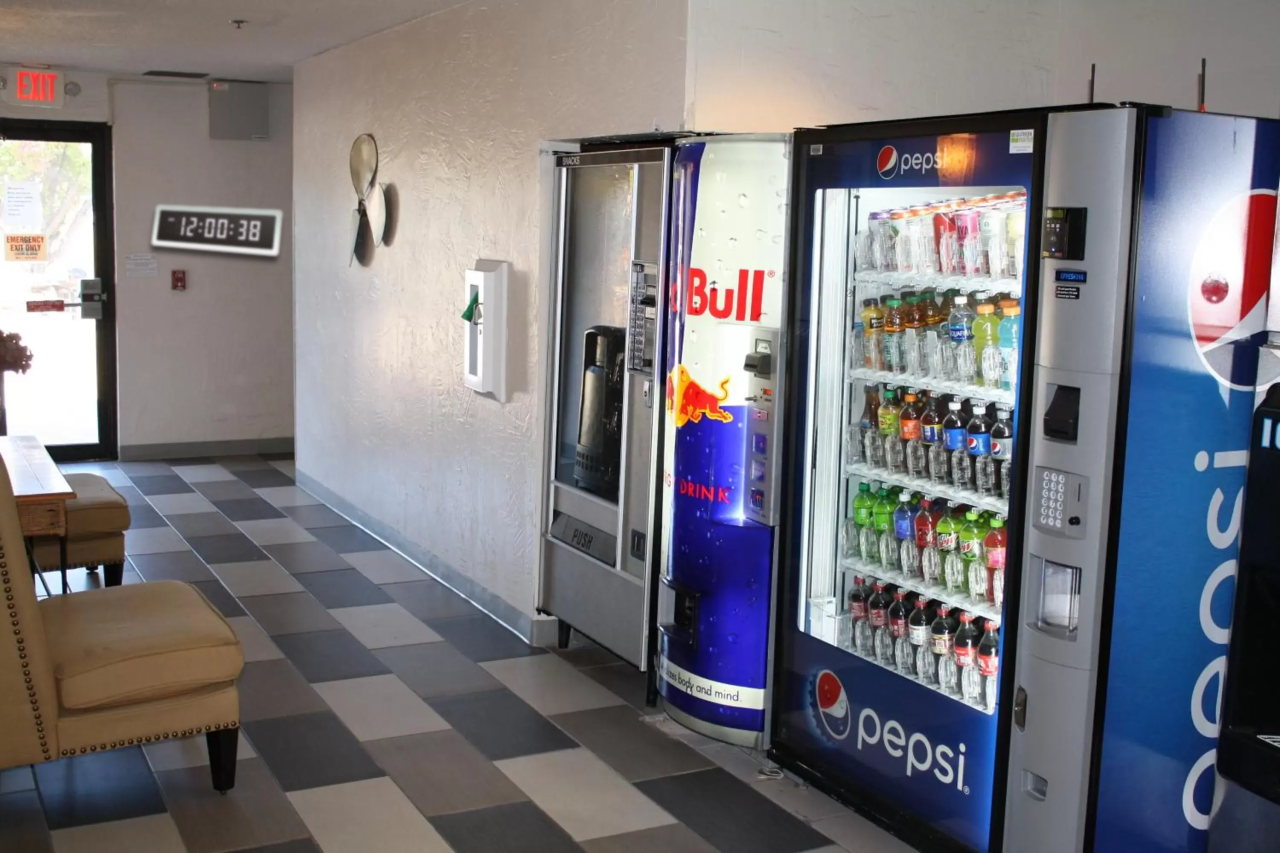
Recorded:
**12:00:38**
